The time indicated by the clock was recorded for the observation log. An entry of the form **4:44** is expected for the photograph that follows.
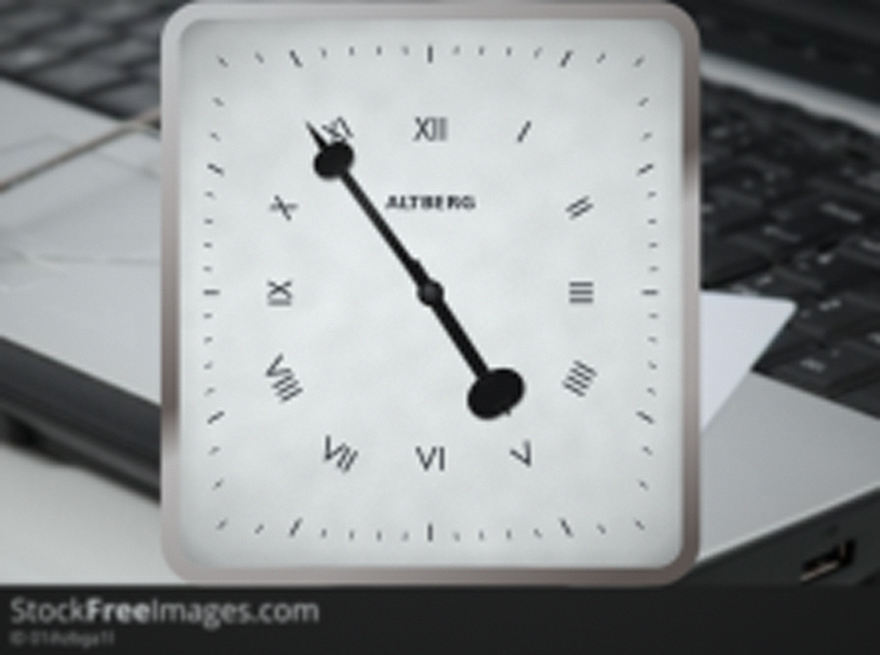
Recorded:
**4:54**
